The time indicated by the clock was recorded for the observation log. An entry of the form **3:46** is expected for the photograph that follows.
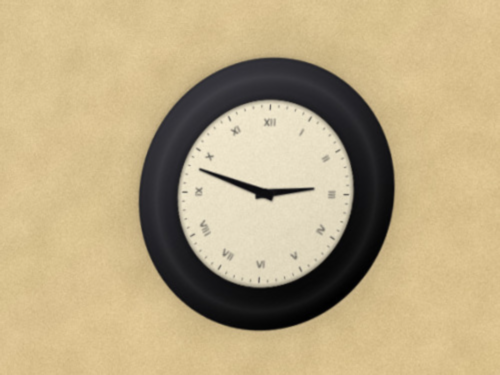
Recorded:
**2:48**
